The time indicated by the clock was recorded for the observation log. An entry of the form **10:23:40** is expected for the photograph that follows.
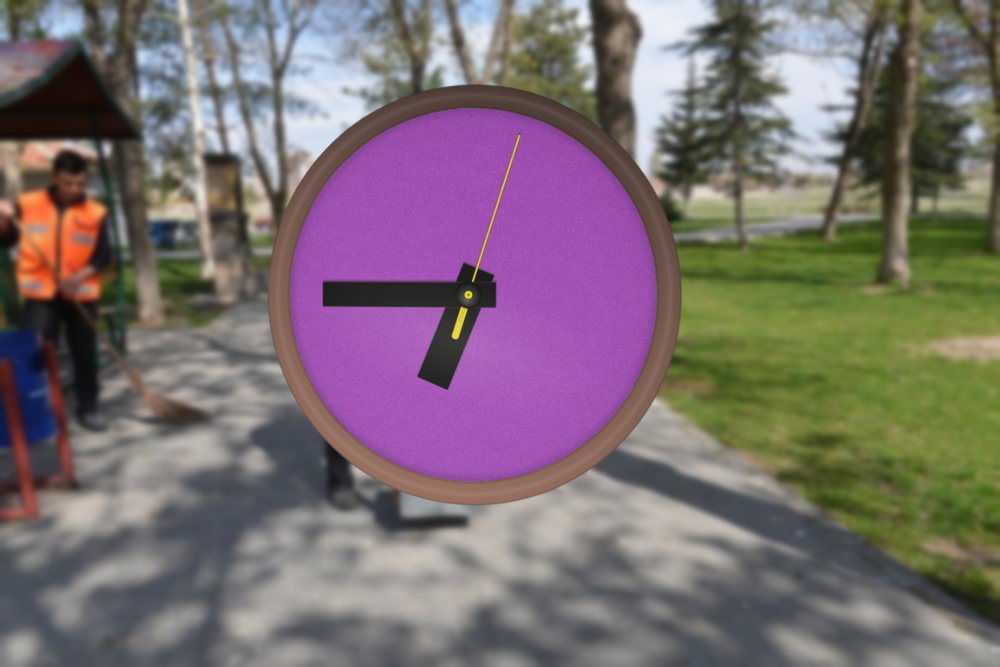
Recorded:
**6:45:03**
